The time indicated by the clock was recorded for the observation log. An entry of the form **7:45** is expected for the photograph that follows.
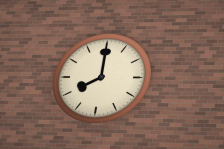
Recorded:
**8:00**
